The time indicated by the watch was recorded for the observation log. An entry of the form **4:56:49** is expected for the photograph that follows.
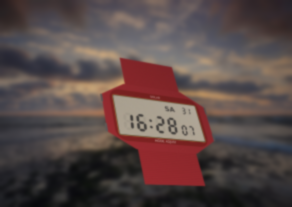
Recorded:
**16:28:07**
